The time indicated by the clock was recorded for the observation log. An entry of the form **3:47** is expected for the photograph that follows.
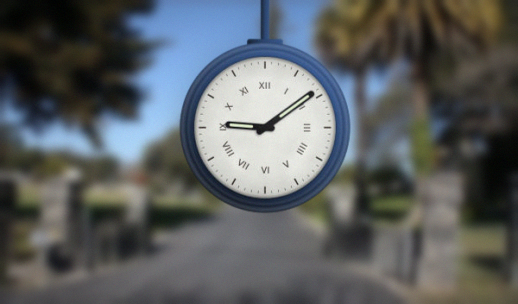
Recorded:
**9:09**
